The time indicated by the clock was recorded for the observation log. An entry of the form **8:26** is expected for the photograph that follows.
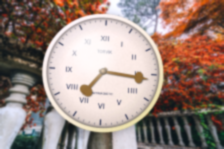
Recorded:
**7:16**
